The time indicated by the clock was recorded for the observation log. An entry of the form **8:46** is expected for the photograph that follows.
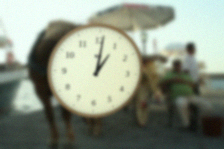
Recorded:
**1:01**
